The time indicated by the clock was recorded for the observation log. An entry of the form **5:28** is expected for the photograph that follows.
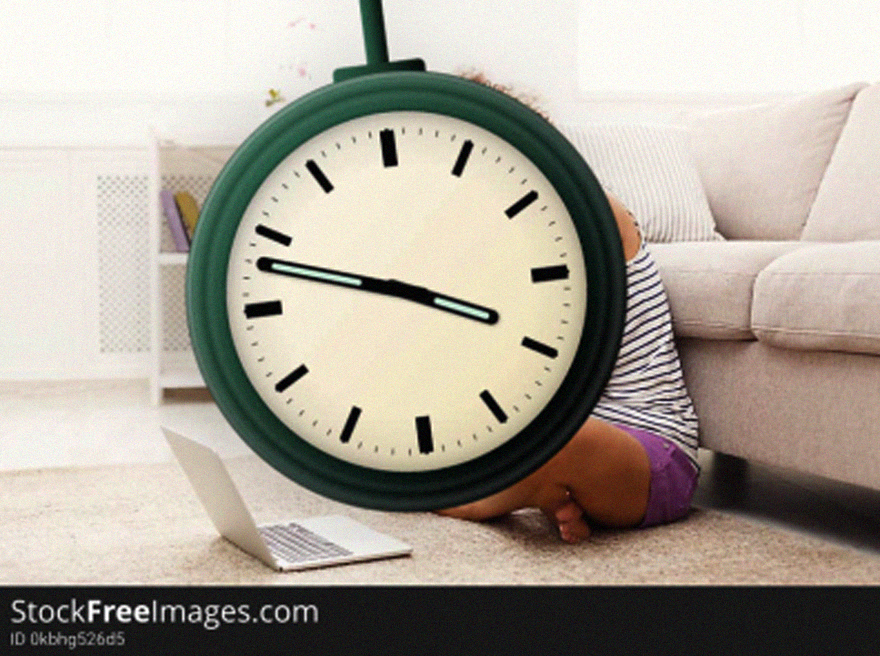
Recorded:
**3:48**
